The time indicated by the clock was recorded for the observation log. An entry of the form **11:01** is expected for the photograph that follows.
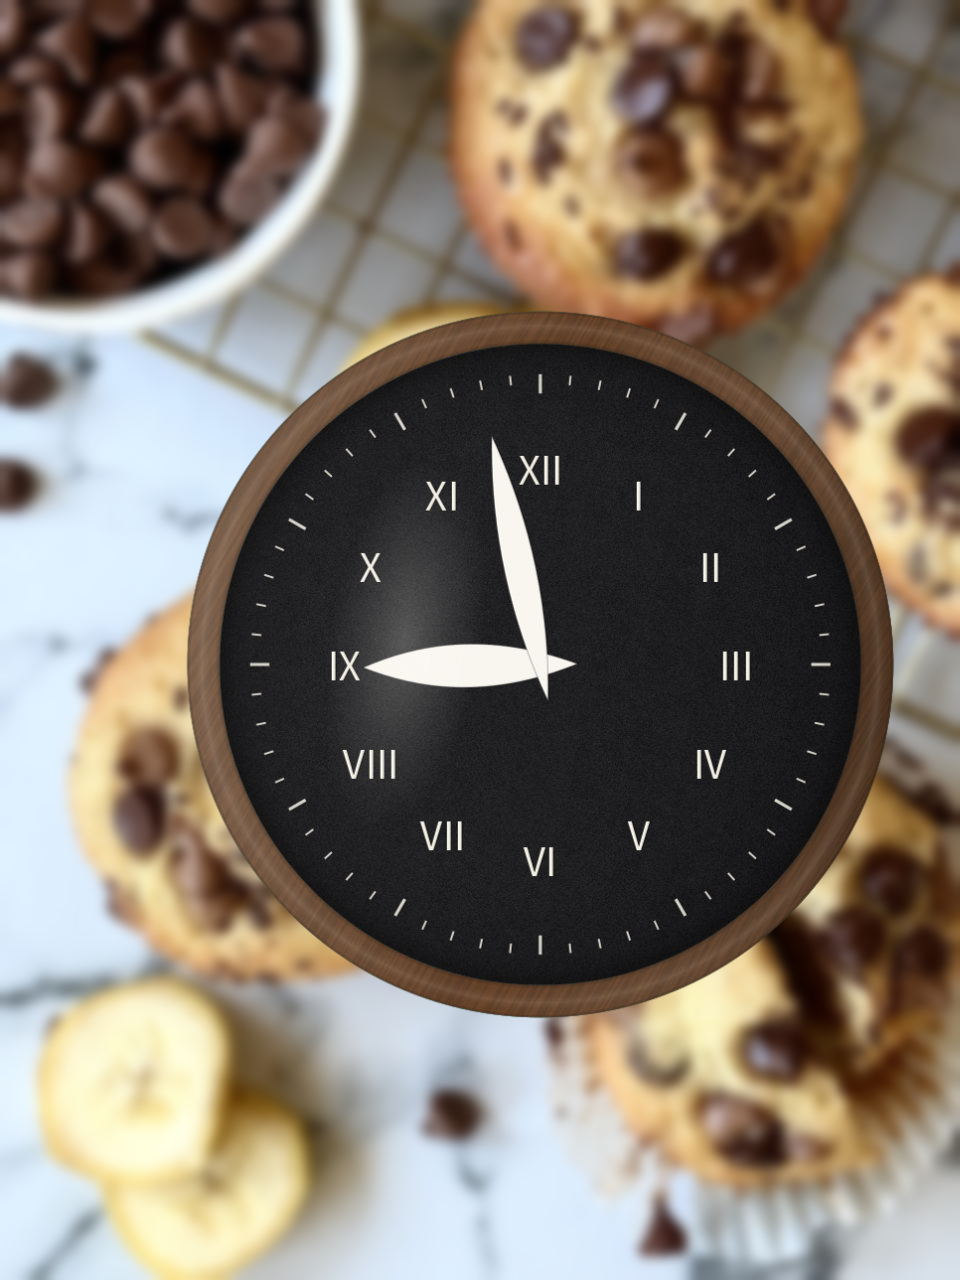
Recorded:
**8:58**
